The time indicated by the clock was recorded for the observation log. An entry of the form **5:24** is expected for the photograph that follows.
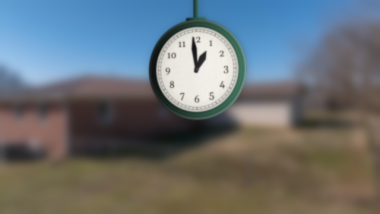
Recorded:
**12:59**
